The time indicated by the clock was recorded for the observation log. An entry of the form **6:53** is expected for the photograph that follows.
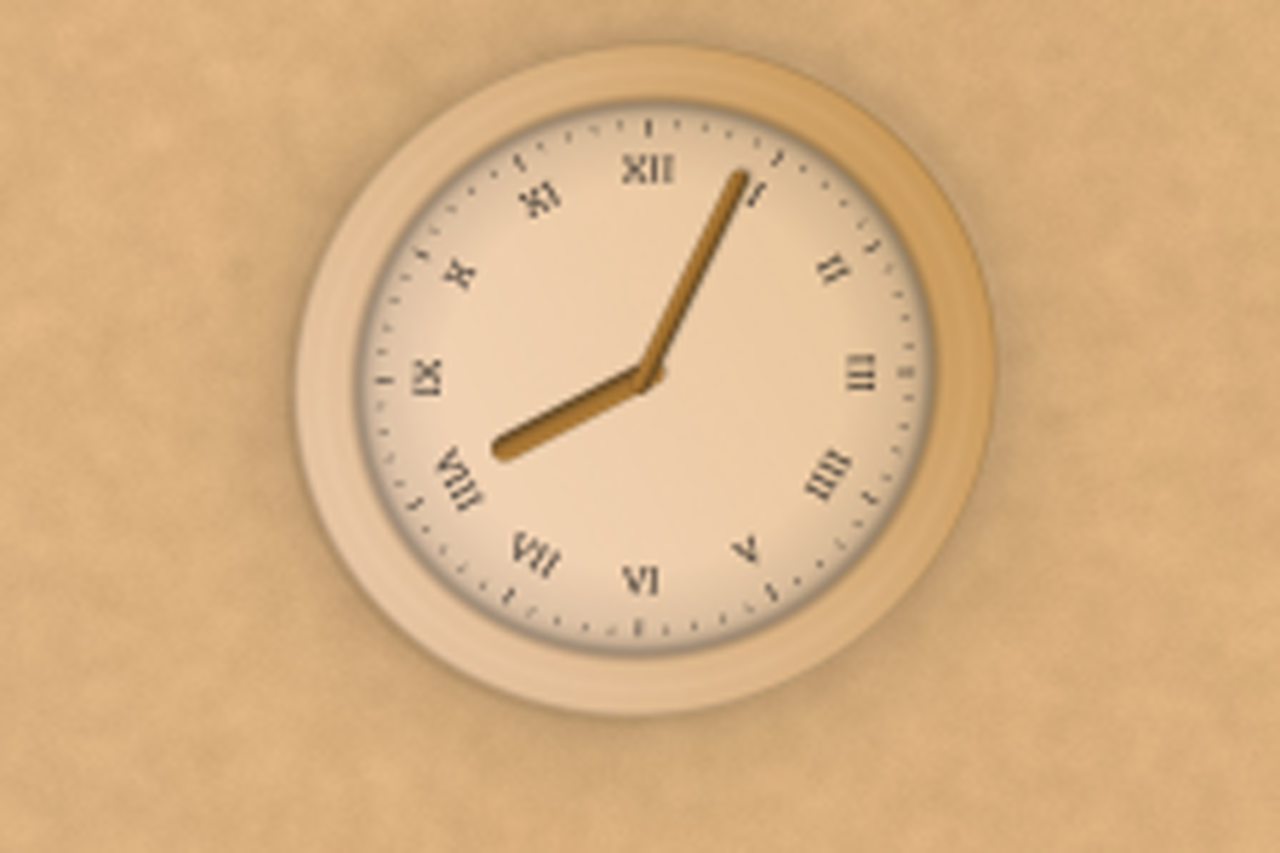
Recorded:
**8:04**
